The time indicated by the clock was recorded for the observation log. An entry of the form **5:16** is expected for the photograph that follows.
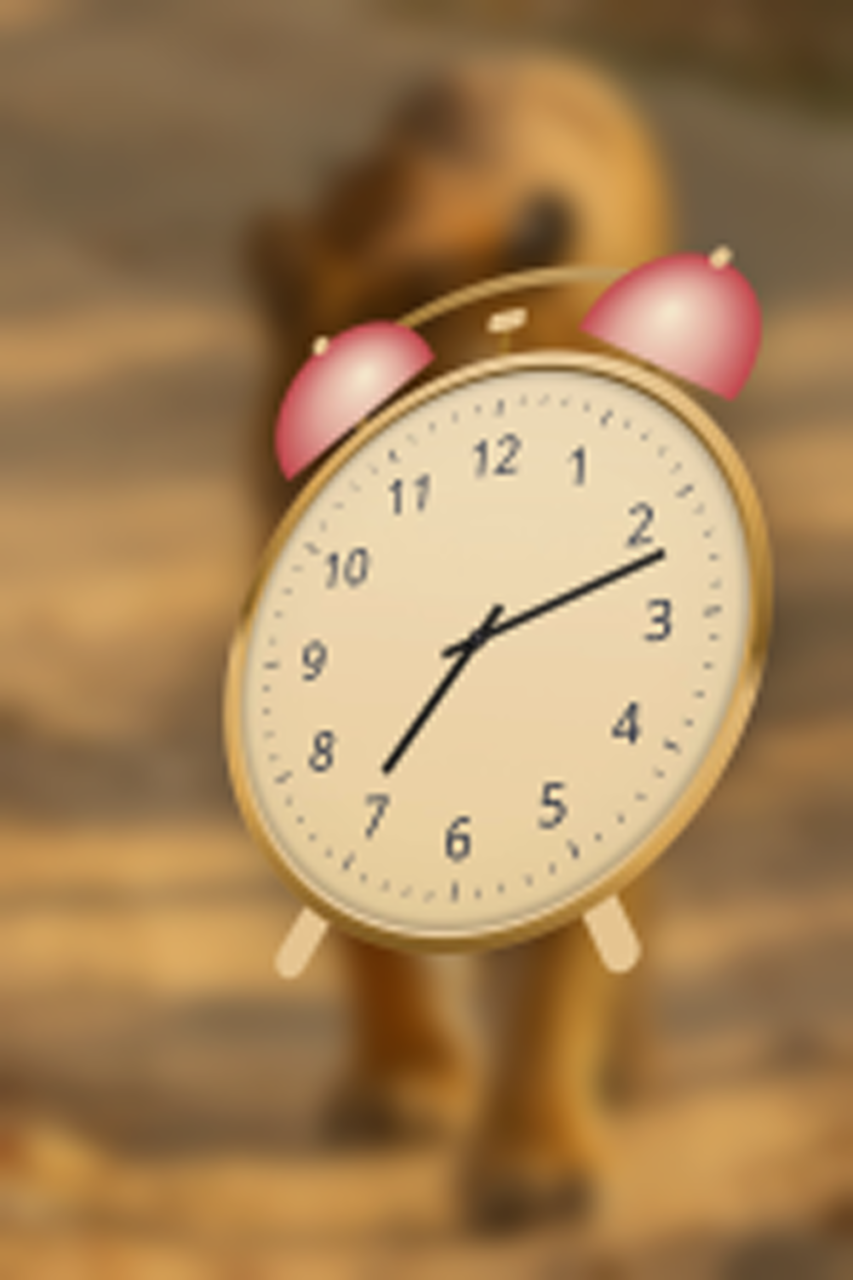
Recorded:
**7:12**
